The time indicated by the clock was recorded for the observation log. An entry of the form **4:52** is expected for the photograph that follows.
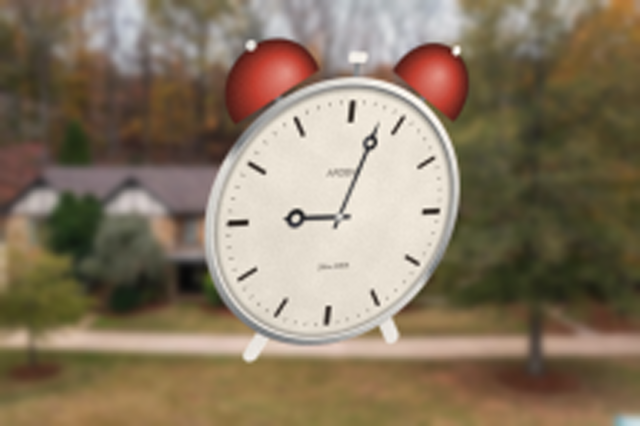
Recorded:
**9:03**
